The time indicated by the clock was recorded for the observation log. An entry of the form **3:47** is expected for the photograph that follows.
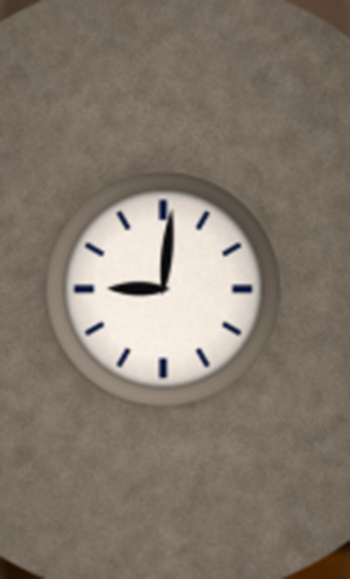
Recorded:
**9:01**
